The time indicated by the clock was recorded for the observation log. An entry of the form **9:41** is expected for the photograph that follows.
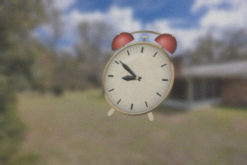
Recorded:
**8:51**
